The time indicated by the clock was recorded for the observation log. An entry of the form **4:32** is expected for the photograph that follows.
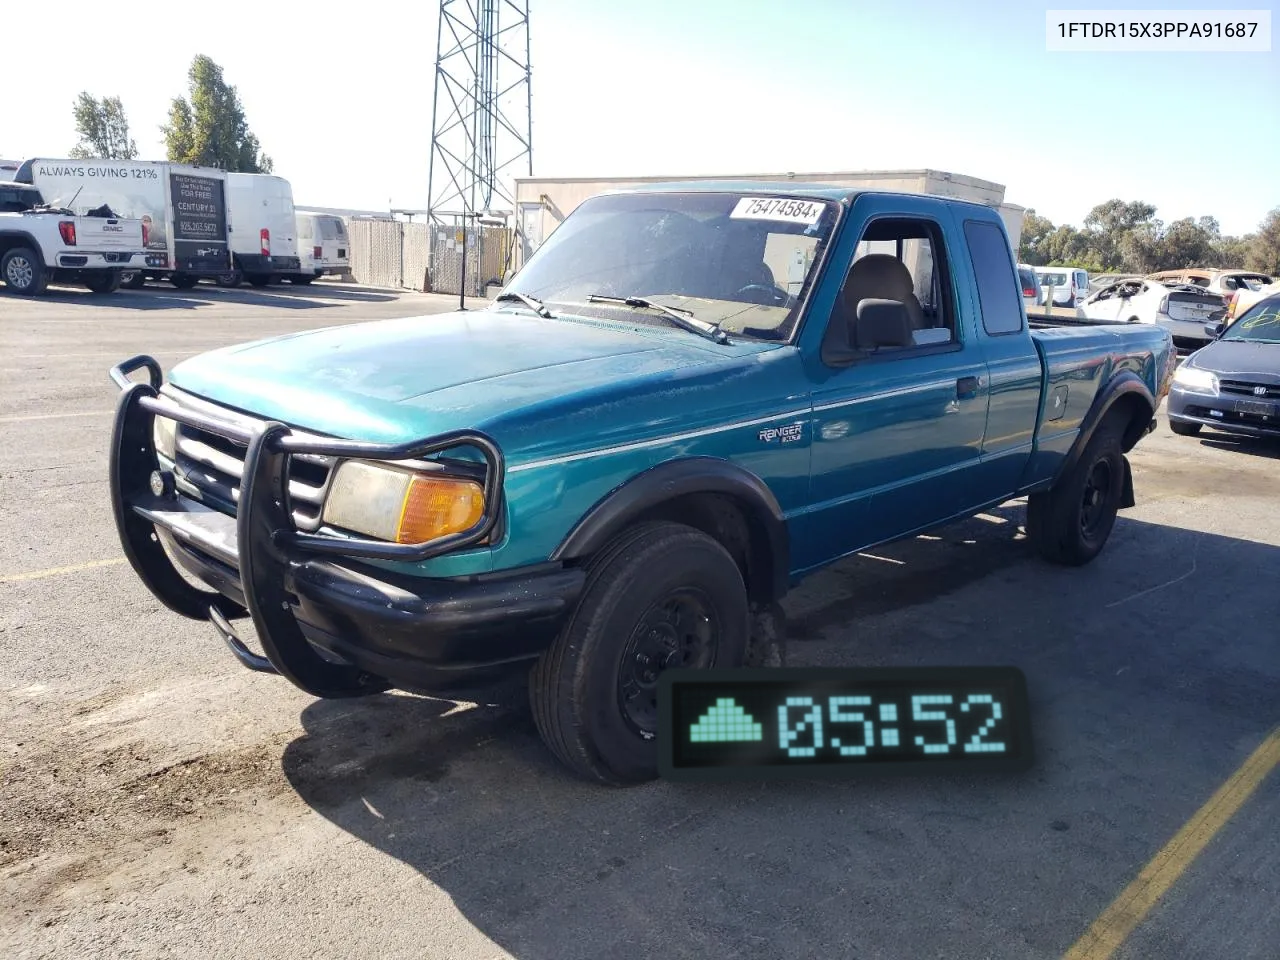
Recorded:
**5:52**
